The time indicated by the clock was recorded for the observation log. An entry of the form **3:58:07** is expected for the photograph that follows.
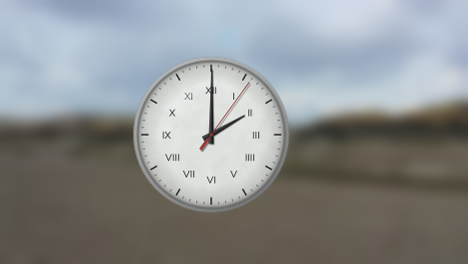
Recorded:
**2:00:06**
